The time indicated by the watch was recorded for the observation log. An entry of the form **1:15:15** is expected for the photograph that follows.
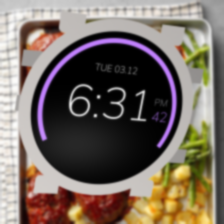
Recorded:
**6:31:42**
